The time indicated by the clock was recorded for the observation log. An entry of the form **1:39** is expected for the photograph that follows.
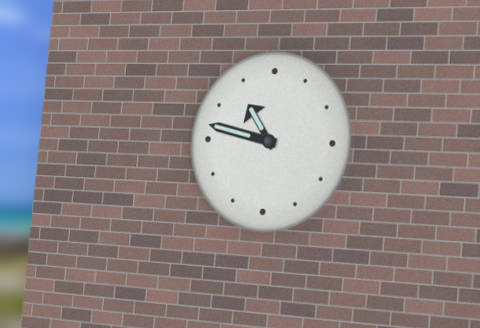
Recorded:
**10:47**
